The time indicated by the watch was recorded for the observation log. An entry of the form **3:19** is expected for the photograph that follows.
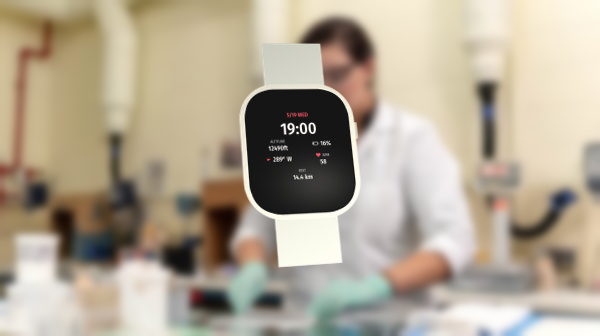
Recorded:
**19:00**
